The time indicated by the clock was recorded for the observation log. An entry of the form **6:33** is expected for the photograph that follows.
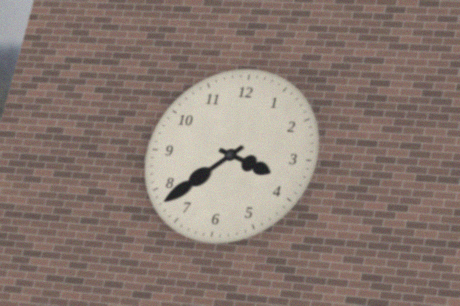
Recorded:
**3:38**
